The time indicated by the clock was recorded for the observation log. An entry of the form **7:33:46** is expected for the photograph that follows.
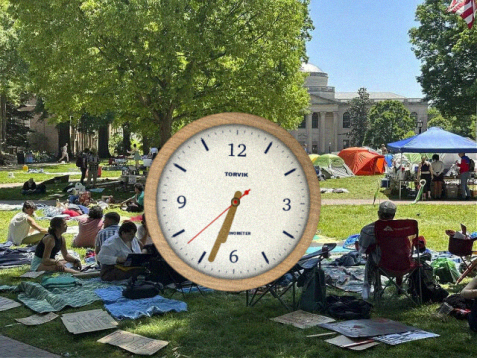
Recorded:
**6:33:38**
